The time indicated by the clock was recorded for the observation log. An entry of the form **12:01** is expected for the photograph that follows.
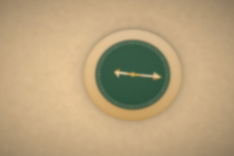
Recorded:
**9:16**
